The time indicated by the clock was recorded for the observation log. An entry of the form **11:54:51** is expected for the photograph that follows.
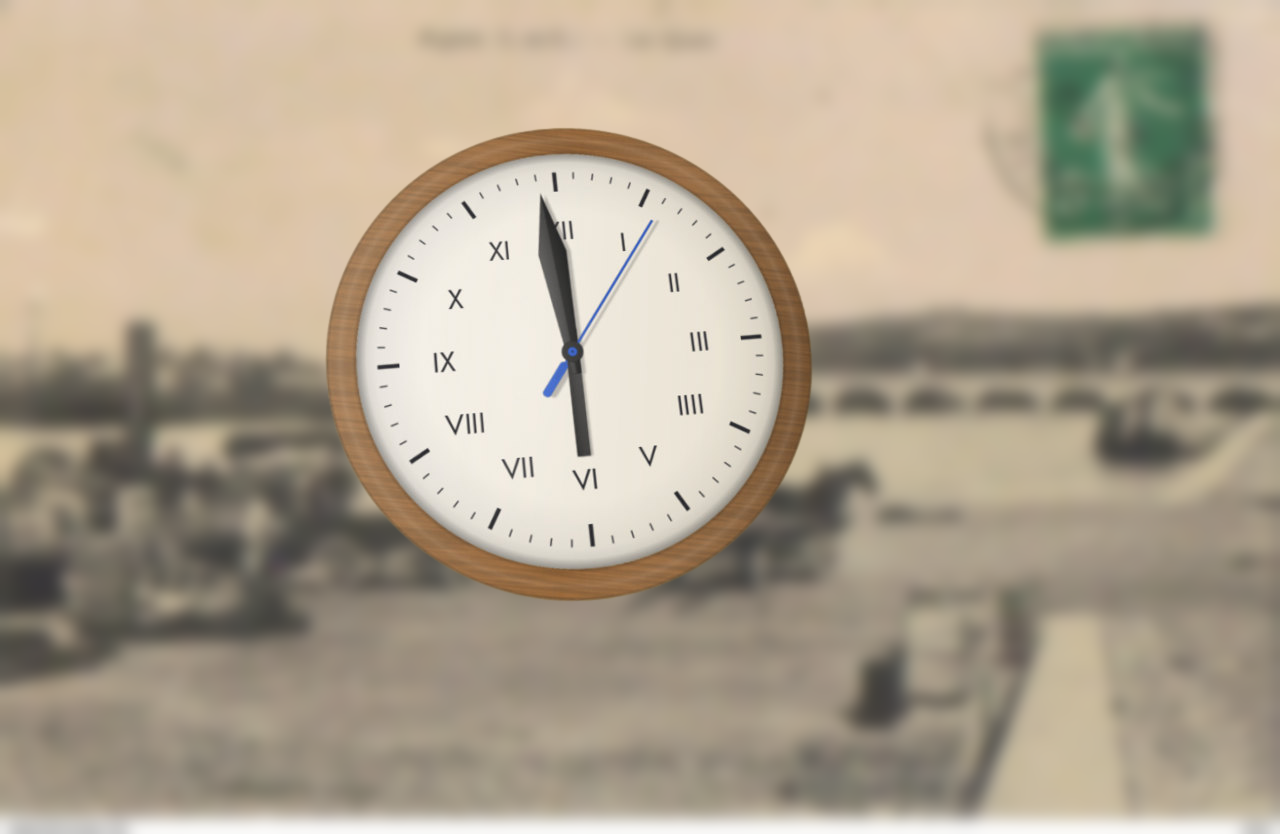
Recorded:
**5:59:06**
